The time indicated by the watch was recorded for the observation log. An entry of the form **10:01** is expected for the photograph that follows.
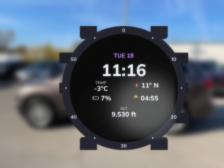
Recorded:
**11:16**
